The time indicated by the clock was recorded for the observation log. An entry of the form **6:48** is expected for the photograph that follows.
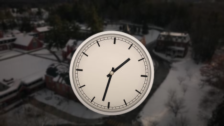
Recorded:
**1:32**
